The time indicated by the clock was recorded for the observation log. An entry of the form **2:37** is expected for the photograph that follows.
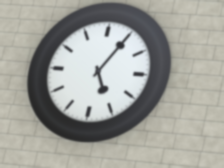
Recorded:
**5:05**
